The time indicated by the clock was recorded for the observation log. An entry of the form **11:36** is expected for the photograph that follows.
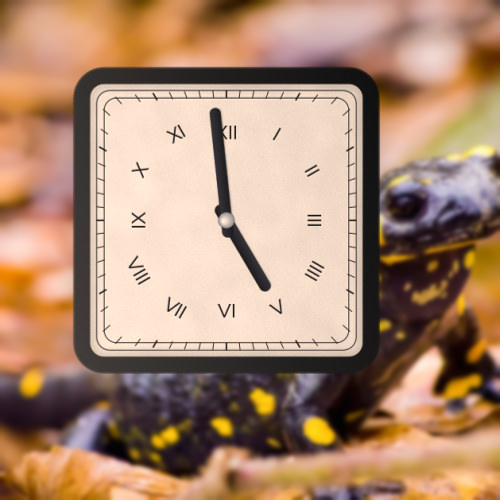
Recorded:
**4:59**
